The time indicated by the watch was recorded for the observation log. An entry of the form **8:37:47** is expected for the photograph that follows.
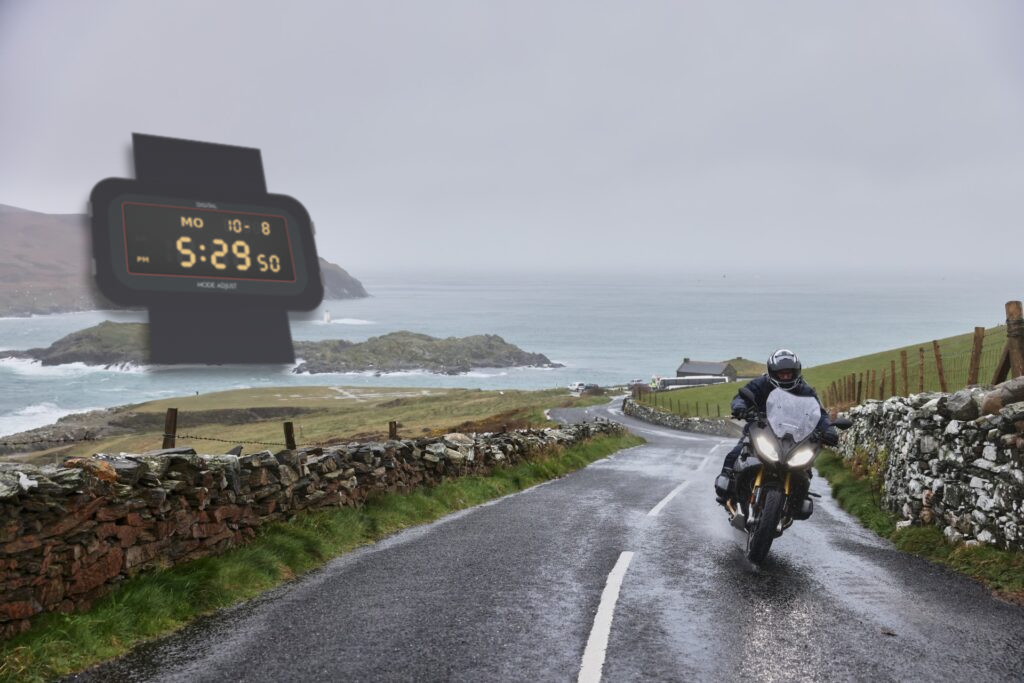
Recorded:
**5:29:50**
